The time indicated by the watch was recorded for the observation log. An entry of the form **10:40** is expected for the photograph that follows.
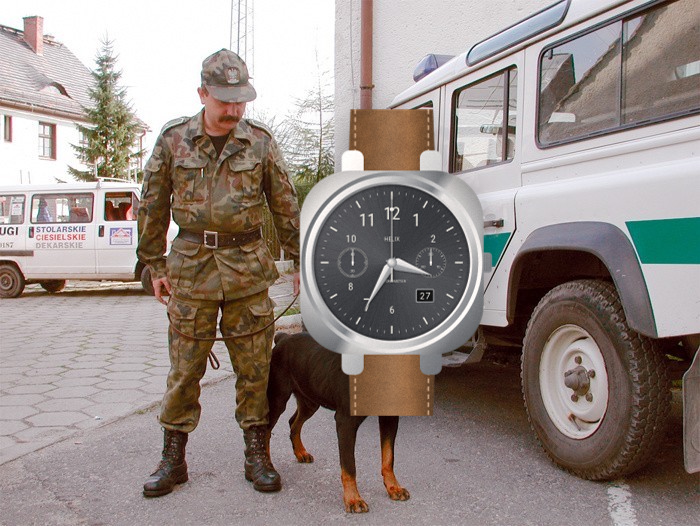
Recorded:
**3:35**
